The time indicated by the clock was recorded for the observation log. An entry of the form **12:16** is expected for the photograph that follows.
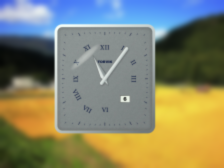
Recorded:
**11:06**
